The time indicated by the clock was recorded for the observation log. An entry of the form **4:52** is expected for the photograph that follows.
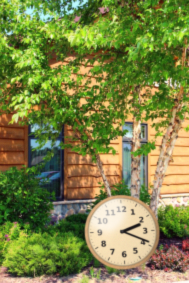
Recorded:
**2:19**
